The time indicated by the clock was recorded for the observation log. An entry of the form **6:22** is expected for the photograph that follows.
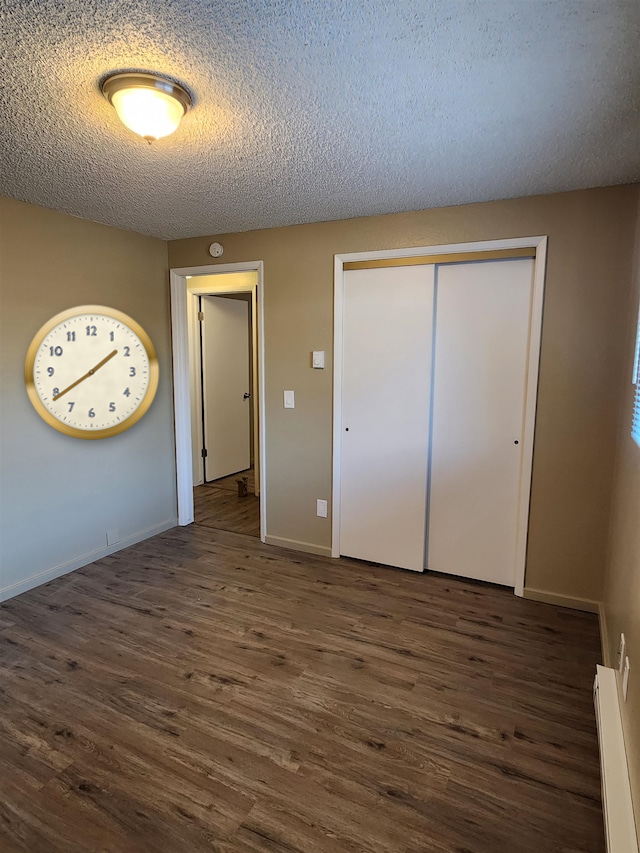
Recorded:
**1:39**
